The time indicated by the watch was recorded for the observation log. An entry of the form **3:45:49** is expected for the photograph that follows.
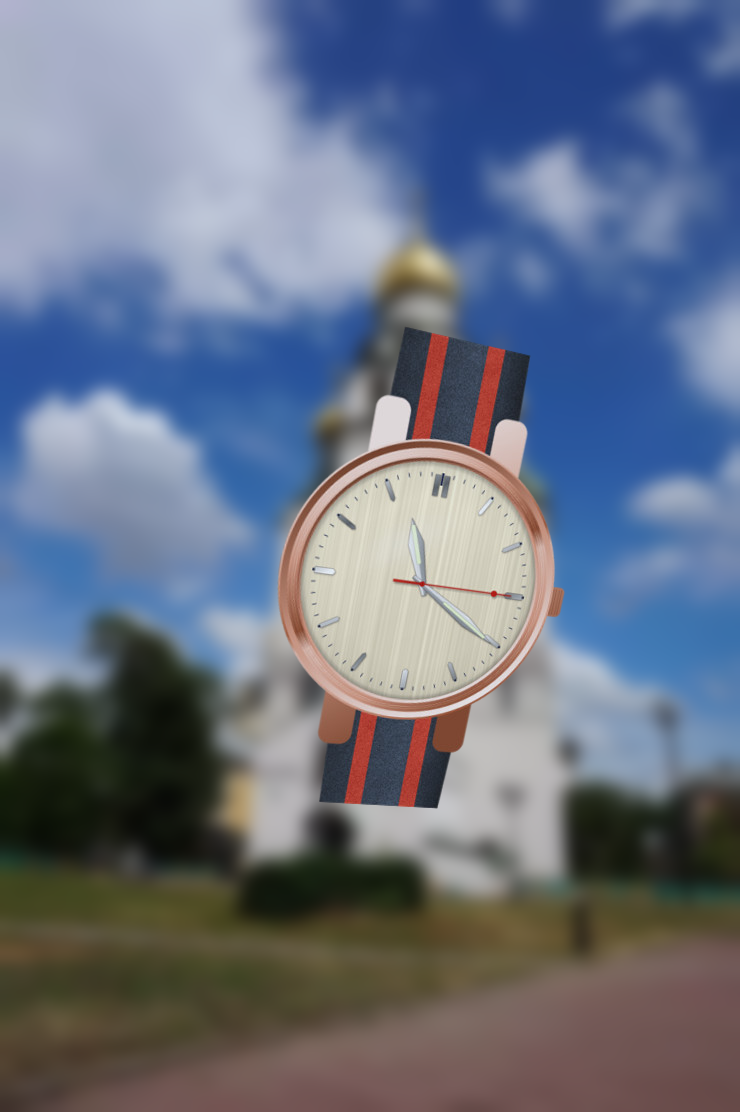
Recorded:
**11:20:15**
